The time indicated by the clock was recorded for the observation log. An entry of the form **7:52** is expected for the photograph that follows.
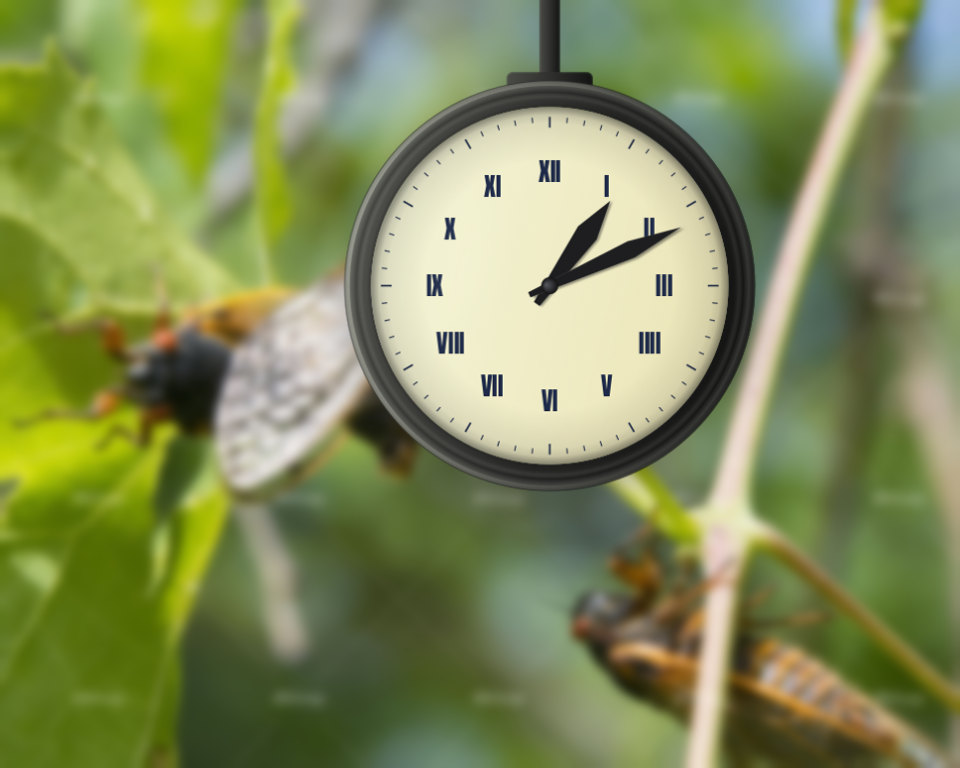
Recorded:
**1:11**
